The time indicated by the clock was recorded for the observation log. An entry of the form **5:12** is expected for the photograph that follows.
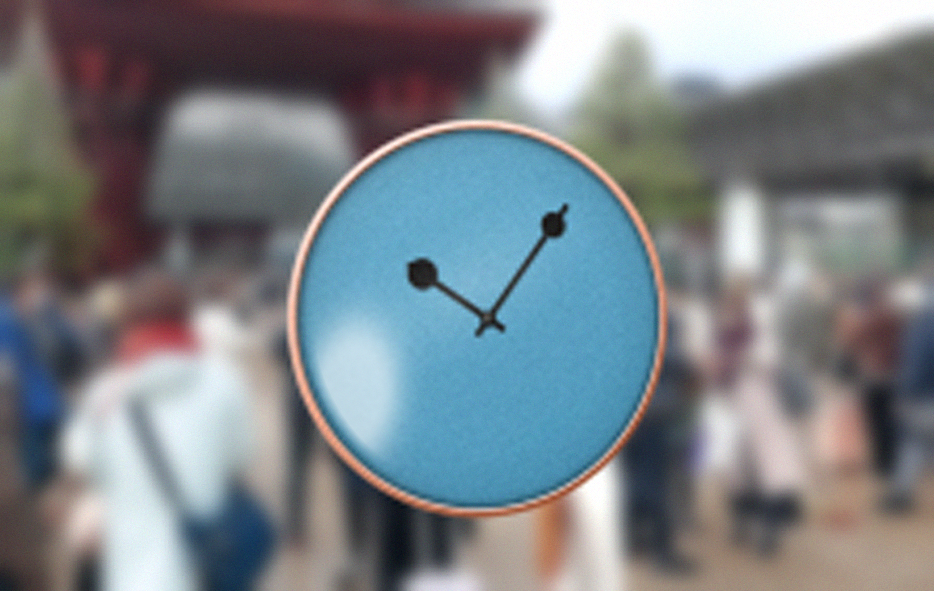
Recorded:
**10:06**
